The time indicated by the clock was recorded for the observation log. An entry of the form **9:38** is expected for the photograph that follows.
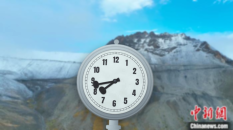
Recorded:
**7:43**
